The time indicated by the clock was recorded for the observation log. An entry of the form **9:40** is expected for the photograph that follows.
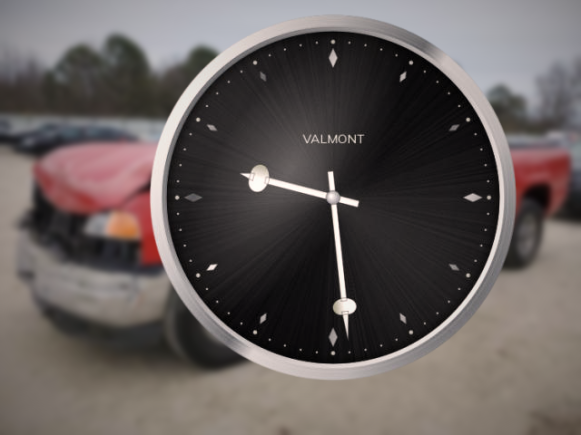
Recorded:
**9:29**
